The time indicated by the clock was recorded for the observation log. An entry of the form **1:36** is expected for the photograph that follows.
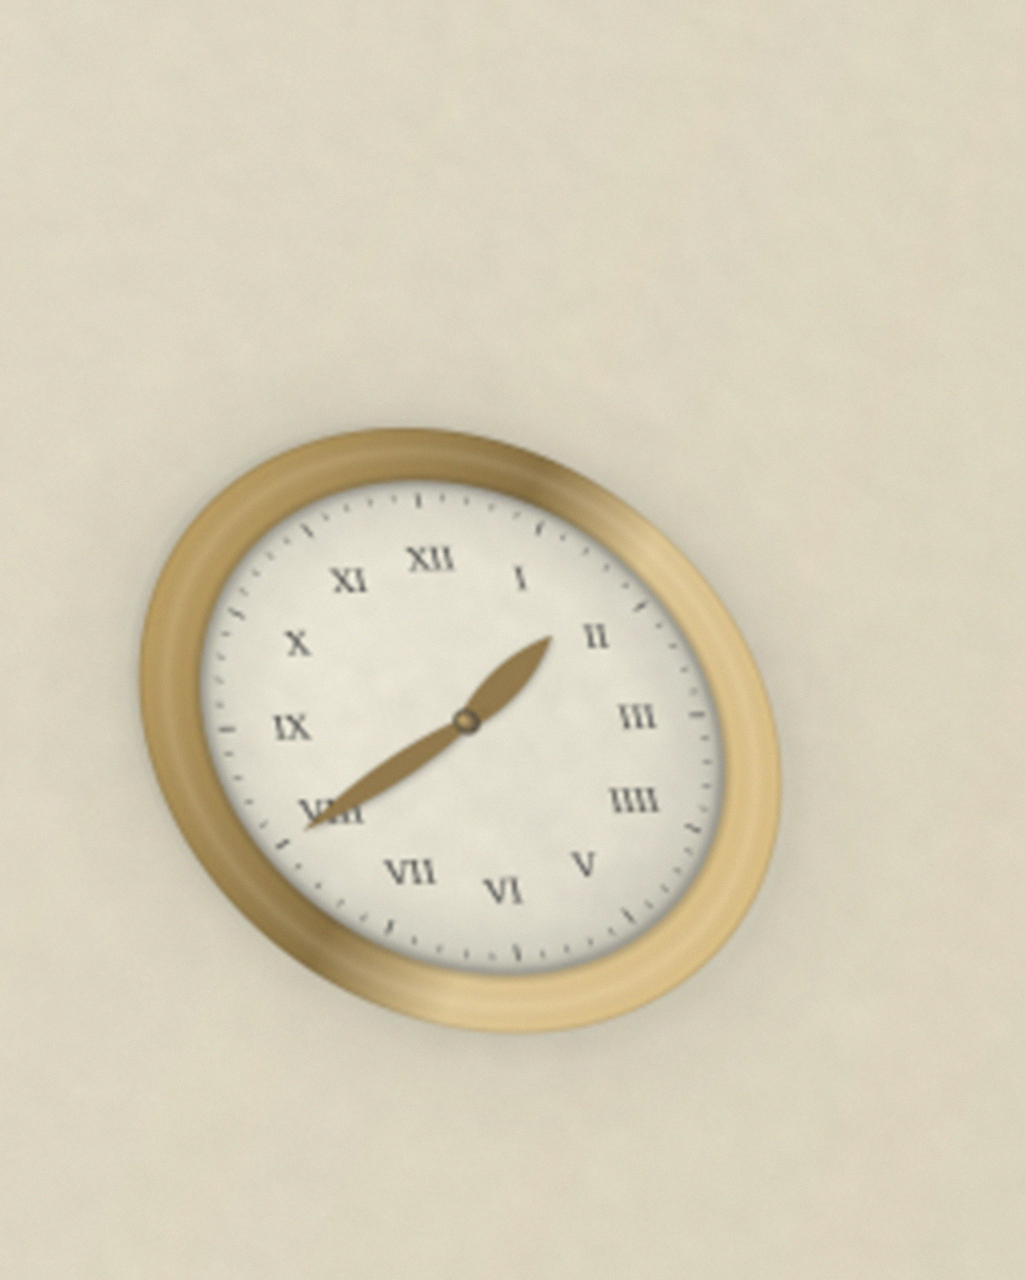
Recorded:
**1:40**
